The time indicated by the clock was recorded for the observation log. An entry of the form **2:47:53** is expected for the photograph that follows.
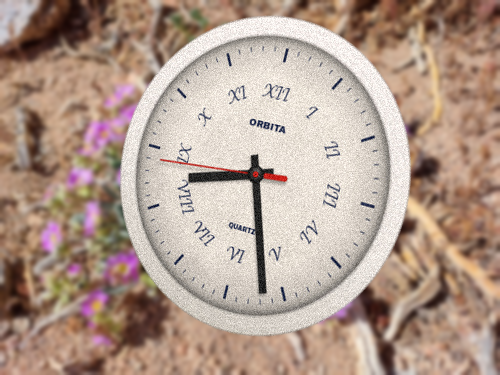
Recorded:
**8:26:44**
